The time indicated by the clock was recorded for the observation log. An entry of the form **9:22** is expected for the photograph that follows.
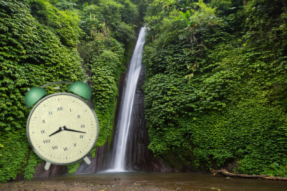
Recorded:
**8:18**
